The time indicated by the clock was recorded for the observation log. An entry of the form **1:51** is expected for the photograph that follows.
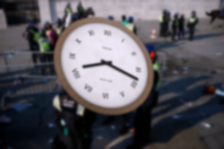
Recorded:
**8:18**
